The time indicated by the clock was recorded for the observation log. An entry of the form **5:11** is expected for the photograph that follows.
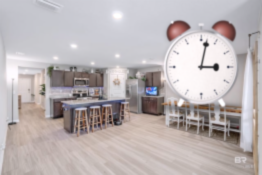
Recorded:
**3:02**
